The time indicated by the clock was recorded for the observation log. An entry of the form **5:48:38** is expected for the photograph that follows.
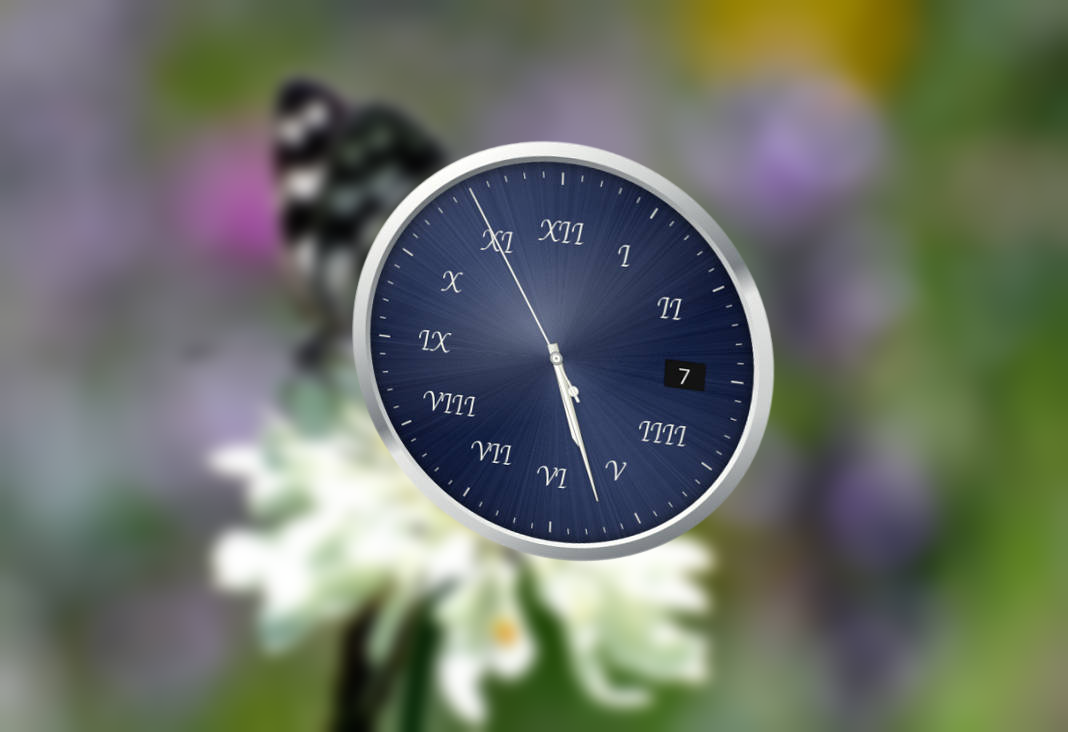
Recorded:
**5:26:55**
